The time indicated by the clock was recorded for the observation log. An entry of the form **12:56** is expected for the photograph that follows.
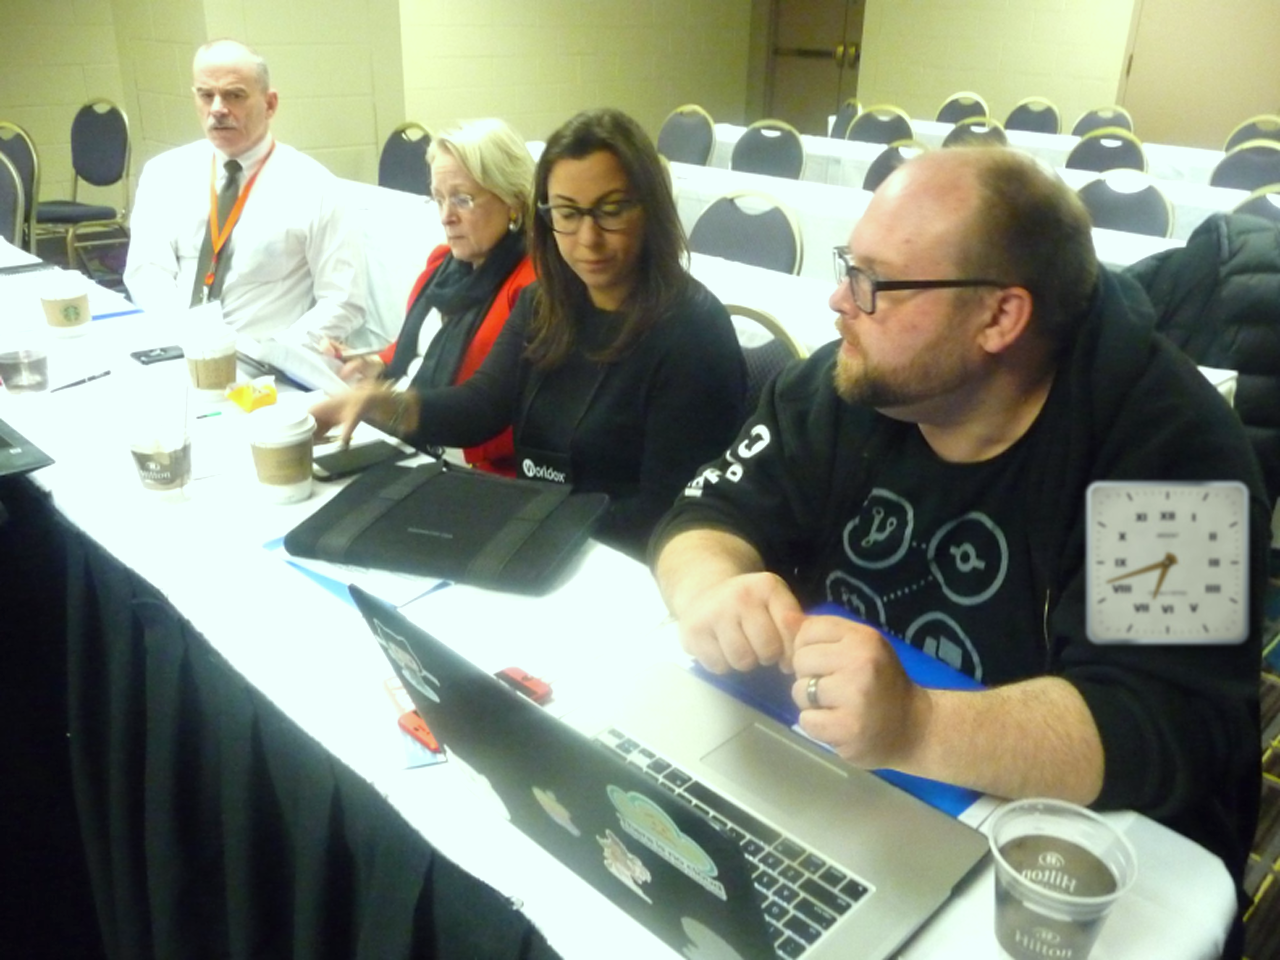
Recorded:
**6:42**
